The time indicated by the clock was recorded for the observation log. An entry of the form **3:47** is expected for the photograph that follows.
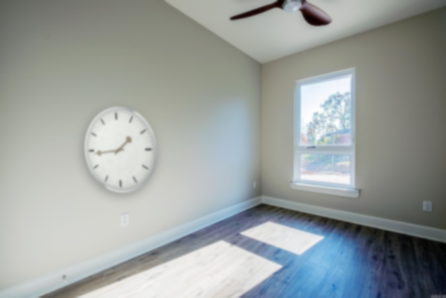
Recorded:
**1:44**
